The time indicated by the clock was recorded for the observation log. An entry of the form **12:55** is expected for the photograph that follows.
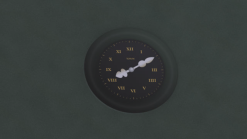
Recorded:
**8:10**
